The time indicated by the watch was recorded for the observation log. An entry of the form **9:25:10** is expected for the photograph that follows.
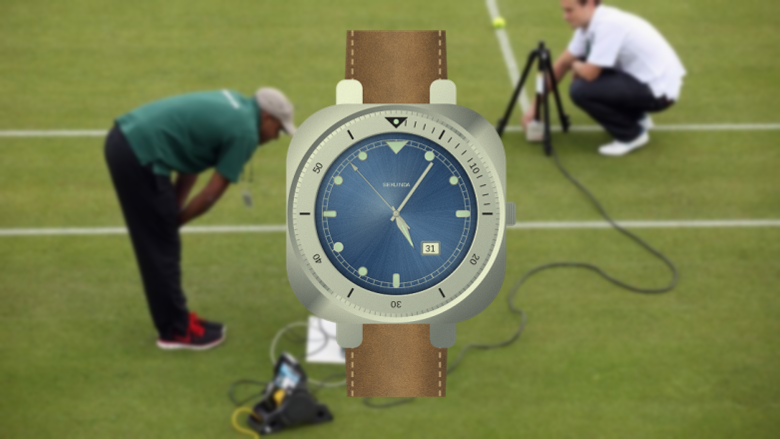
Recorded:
**5:05:53**
